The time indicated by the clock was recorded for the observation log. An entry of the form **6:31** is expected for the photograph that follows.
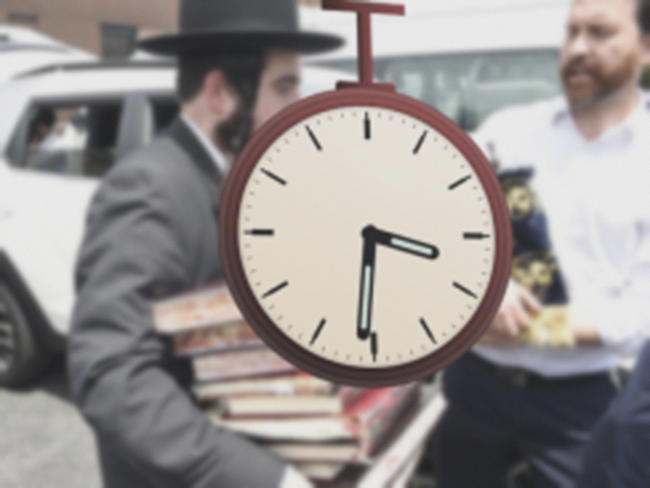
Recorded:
**3:31**
